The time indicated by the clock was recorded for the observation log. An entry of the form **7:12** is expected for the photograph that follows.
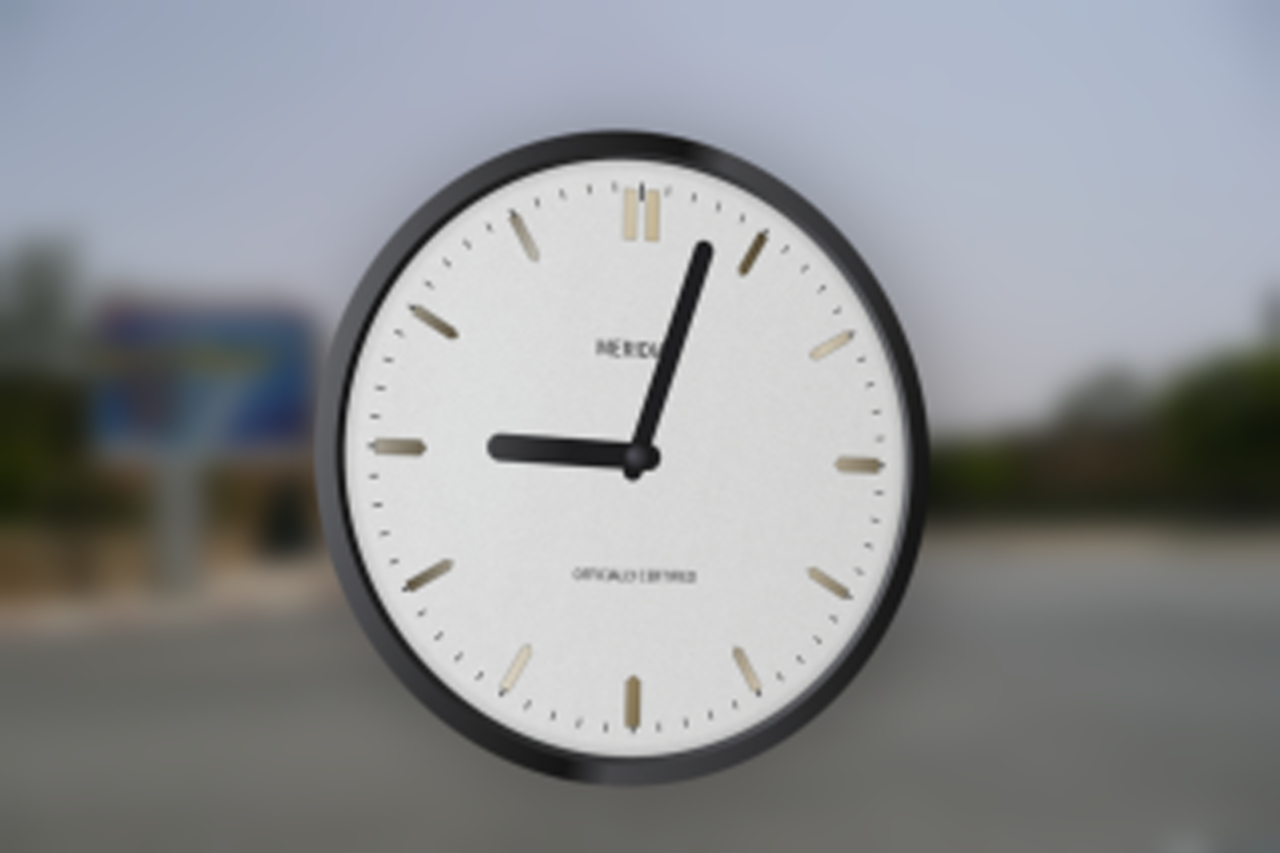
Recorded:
**9:03**
